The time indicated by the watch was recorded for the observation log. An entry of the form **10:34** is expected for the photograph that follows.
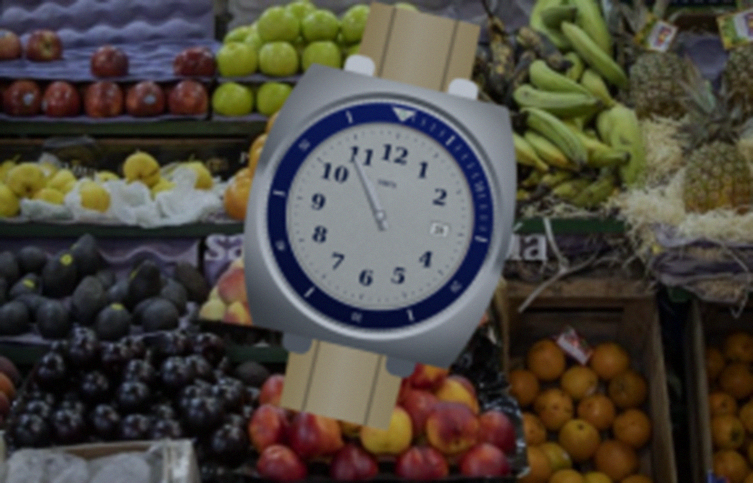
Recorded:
**10:54**
